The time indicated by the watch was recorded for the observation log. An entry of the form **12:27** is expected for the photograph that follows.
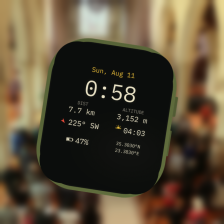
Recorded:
**0:58**
